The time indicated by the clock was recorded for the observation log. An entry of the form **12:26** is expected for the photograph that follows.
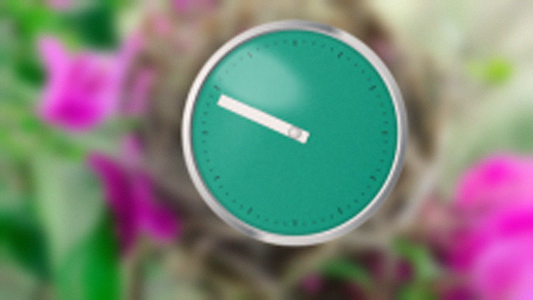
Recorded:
**9:49**
